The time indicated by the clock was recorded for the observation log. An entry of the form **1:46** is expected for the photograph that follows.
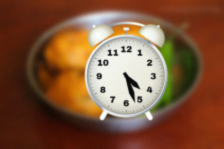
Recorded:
**4:27**
